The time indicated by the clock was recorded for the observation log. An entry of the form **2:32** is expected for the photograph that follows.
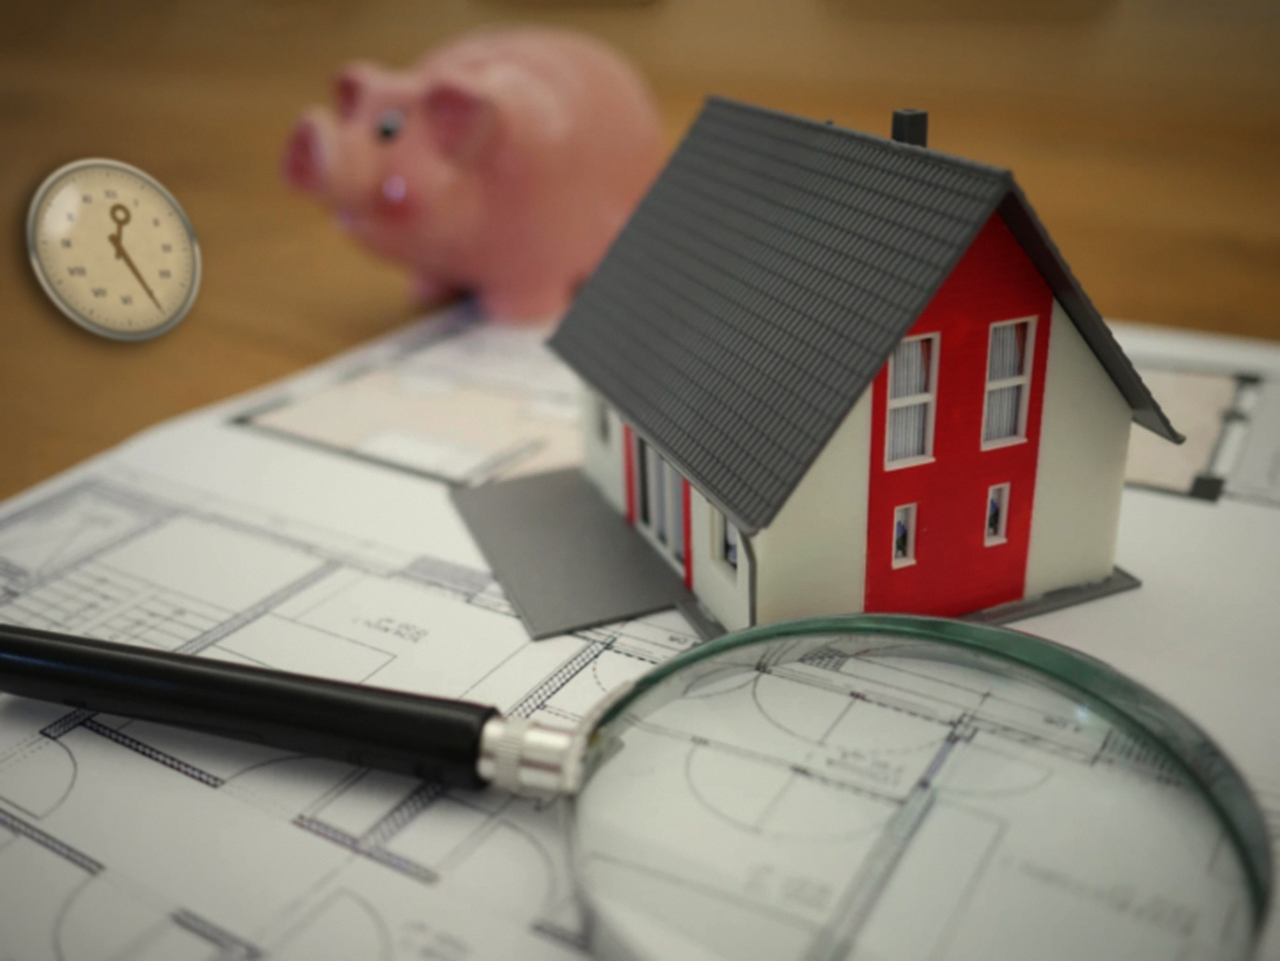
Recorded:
**12:25**
